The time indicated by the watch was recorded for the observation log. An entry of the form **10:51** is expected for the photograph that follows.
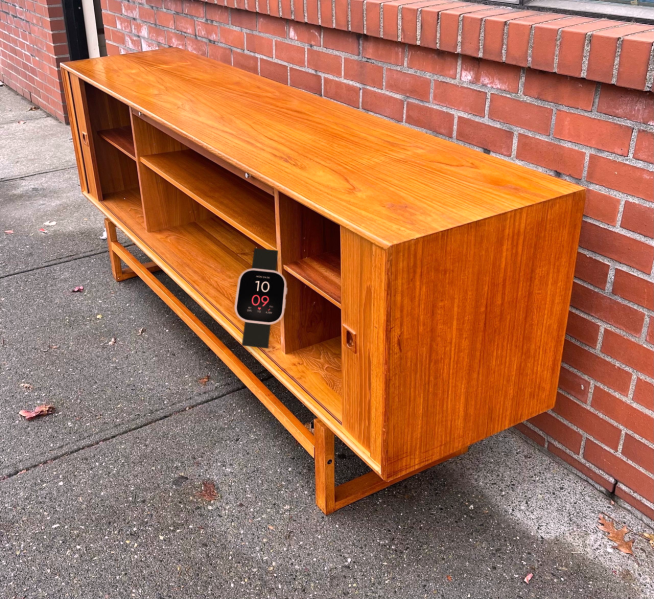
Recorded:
**10:09**
